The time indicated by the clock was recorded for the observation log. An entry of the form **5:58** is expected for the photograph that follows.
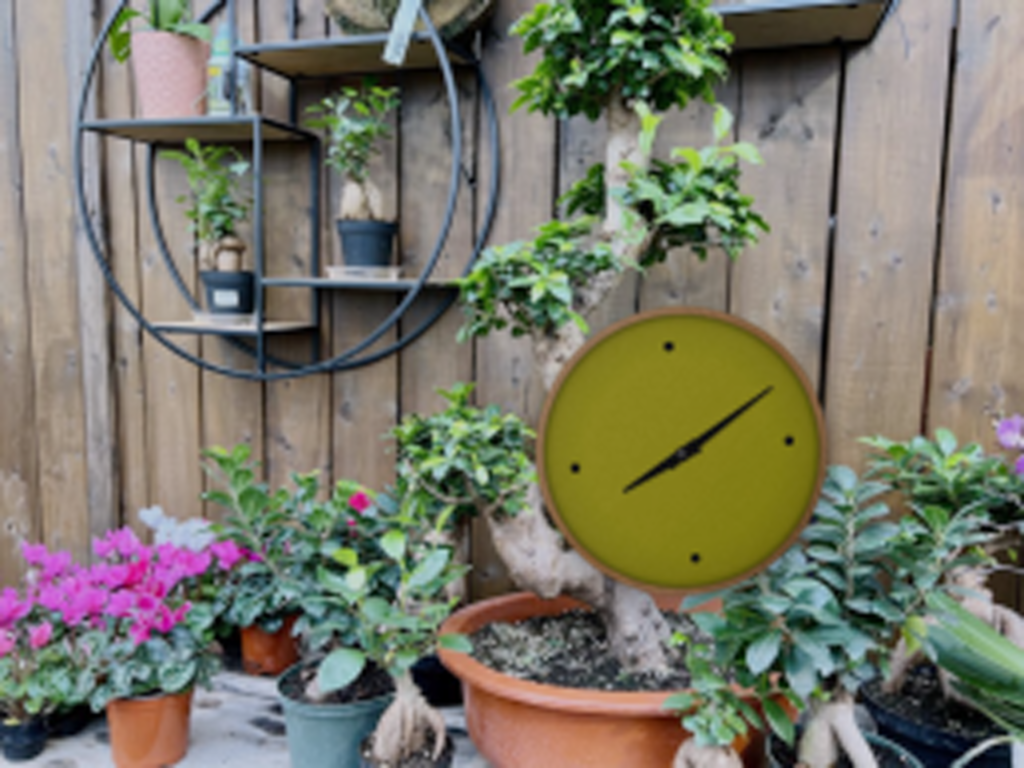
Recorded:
**8:10**
